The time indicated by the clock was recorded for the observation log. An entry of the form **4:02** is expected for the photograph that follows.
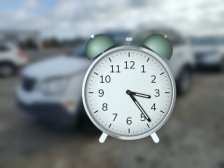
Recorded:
**3:24**
